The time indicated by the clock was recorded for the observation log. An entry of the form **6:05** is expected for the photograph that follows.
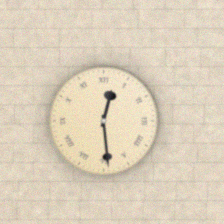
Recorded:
**12:29**
